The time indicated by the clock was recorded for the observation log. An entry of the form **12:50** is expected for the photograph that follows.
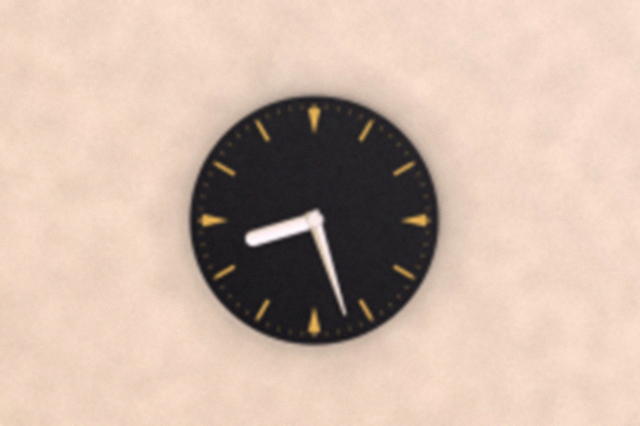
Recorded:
**8:27**
